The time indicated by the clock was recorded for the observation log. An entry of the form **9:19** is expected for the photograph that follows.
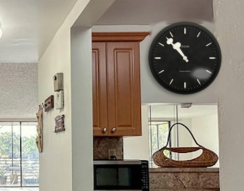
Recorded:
**10:53**
